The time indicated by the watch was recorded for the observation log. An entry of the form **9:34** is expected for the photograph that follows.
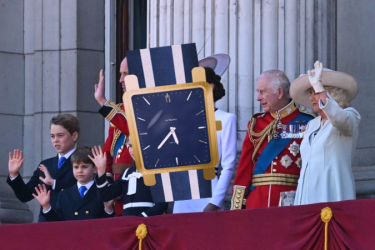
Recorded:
**5:37**
